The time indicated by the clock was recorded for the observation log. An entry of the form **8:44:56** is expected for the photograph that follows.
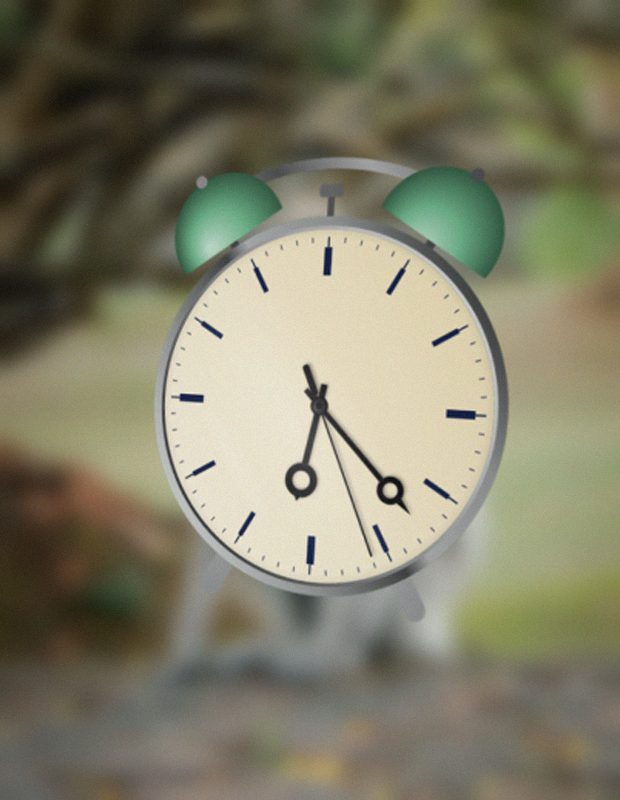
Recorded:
**6:22:26**
